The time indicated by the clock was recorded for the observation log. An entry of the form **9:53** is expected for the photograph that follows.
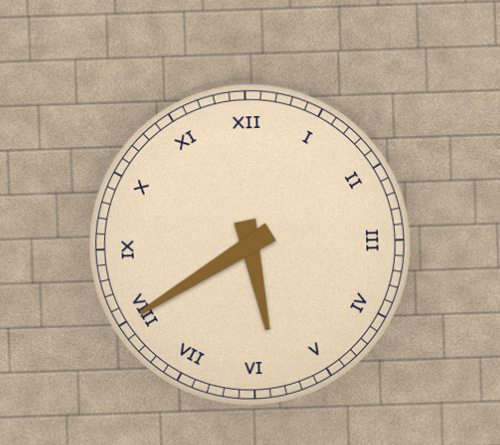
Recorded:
**5:40**
